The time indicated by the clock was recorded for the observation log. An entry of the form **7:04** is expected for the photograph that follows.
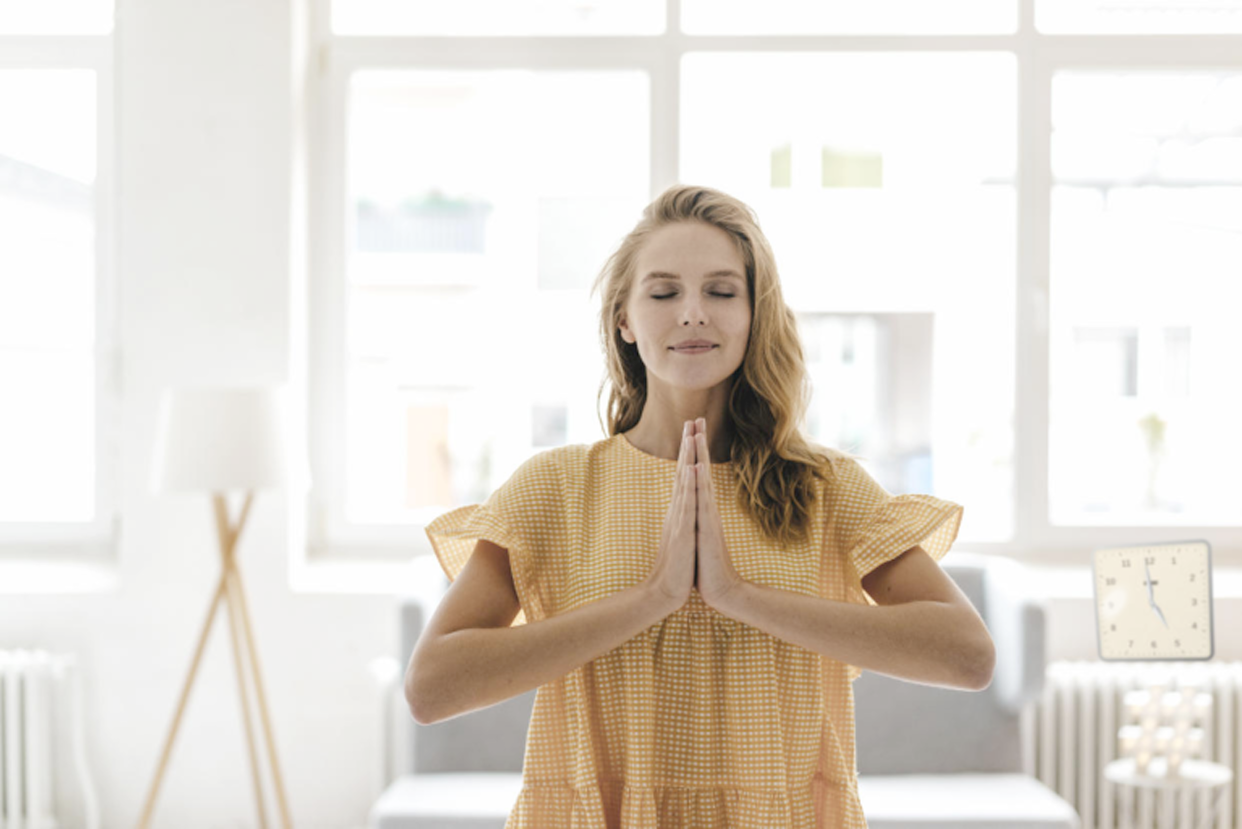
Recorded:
**4:59**
